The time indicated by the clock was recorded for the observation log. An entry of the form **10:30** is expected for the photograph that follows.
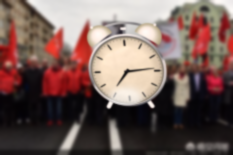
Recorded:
**7:14**
